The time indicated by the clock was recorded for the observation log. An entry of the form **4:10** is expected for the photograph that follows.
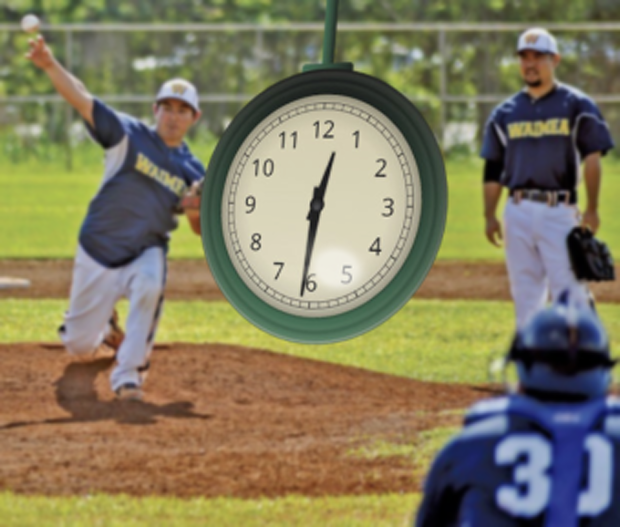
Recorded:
**12:31**
